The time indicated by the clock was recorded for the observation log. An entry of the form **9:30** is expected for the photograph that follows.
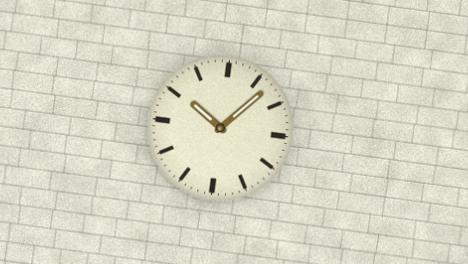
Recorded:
**10:07**
